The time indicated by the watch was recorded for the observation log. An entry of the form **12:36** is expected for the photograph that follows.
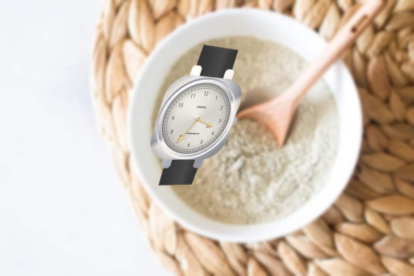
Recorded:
**3:35**
